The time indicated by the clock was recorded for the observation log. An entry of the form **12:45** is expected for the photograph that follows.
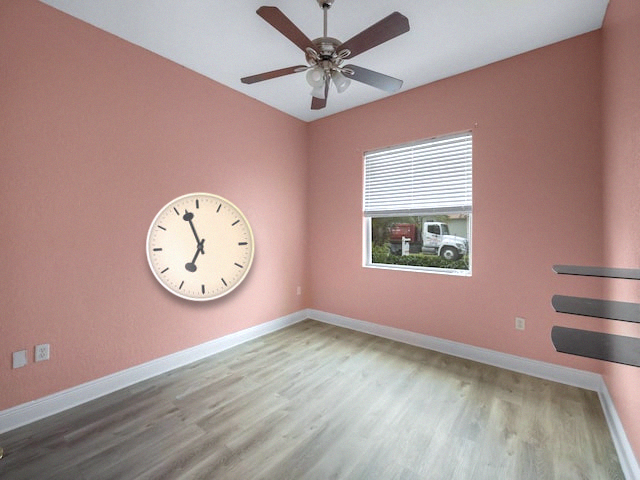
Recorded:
**6:57**
